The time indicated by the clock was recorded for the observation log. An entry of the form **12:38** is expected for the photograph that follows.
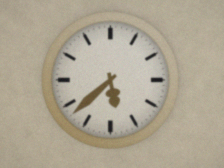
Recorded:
**5:38**
